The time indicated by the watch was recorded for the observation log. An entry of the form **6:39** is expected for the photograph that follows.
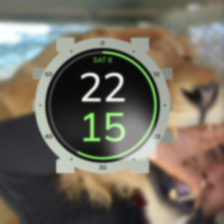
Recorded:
**22:15**
